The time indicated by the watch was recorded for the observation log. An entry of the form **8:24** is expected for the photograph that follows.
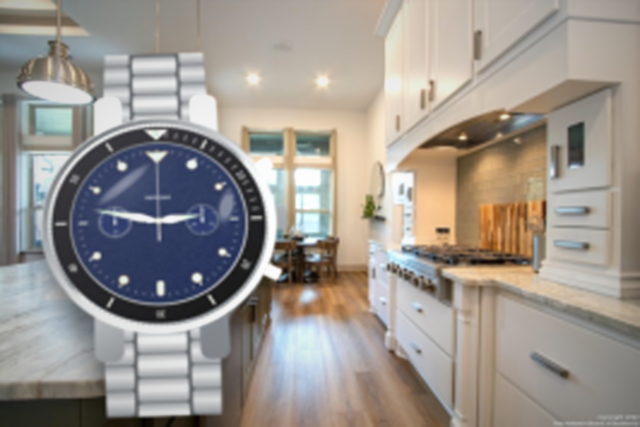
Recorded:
**2:47**
